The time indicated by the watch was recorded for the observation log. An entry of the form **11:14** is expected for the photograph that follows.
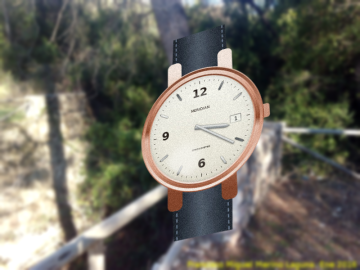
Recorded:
**3:21**
